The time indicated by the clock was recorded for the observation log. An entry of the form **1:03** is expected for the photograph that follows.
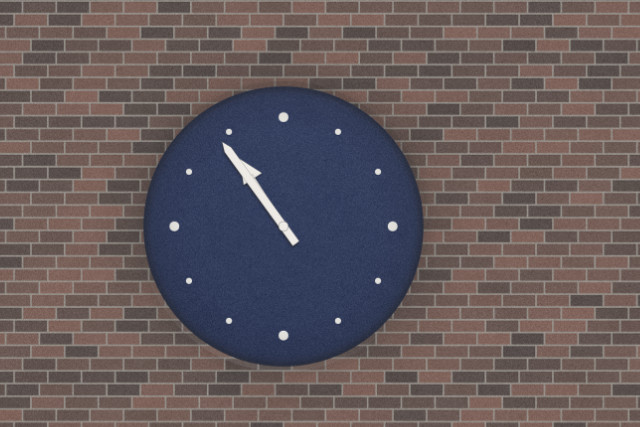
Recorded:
**10:54**
